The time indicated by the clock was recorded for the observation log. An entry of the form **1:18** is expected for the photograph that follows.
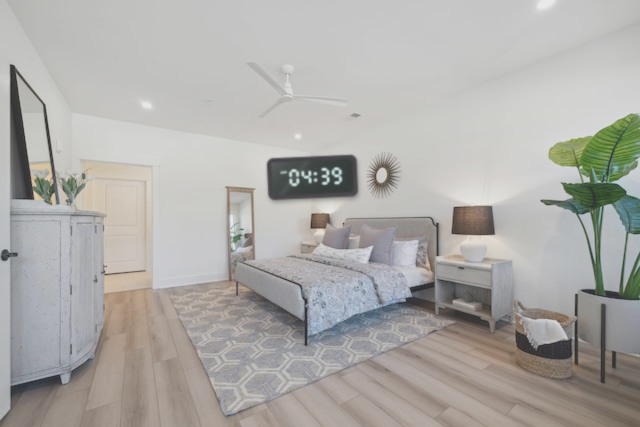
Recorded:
**4:39**
